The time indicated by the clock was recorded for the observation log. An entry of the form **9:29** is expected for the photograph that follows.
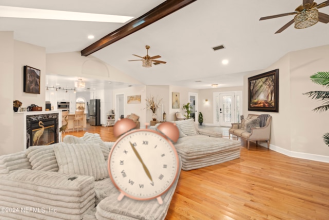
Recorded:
**4:54**
